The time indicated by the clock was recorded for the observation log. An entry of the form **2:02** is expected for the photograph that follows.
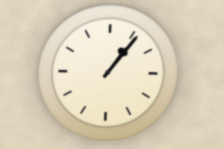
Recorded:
**1:06**
